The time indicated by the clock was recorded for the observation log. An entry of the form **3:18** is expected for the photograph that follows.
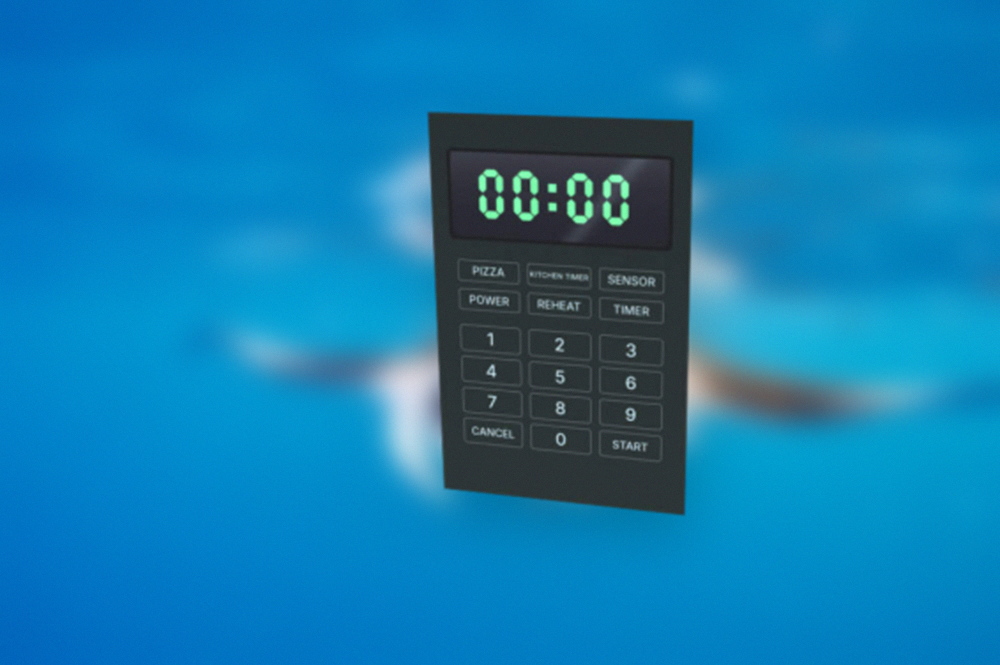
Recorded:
**0:00**
